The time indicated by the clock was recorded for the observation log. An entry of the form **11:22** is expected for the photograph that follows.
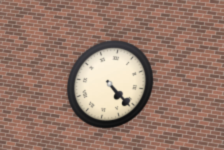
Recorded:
**4:21**
